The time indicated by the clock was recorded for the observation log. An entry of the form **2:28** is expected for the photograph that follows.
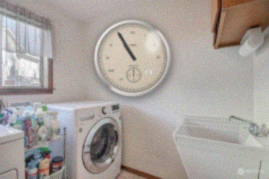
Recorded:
**10:55**
